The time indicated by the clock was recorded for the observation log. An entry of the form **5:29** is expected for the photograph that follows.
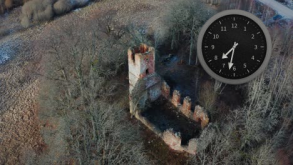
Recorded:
**7:32**
